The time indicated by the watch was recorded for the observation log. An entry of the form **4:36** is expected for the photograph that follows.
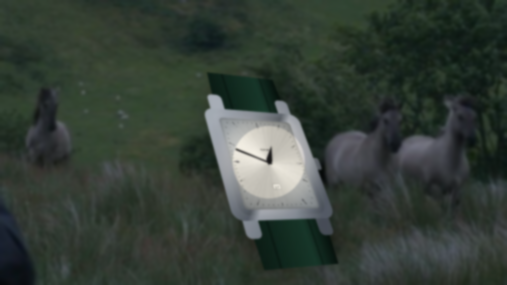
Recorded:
**12:49**
